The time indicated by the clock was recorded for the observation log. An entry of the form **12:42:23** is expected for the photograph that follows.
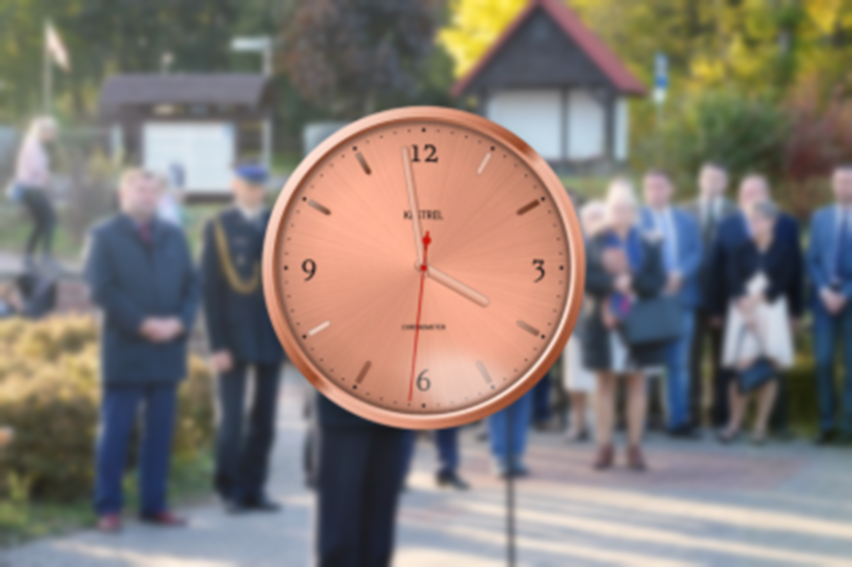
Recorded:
**3:58:31**
